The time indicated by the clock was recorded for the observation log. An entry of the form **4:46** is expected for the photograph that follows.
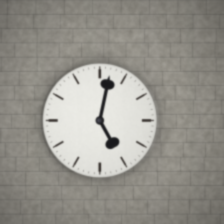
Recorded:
**5:02**
